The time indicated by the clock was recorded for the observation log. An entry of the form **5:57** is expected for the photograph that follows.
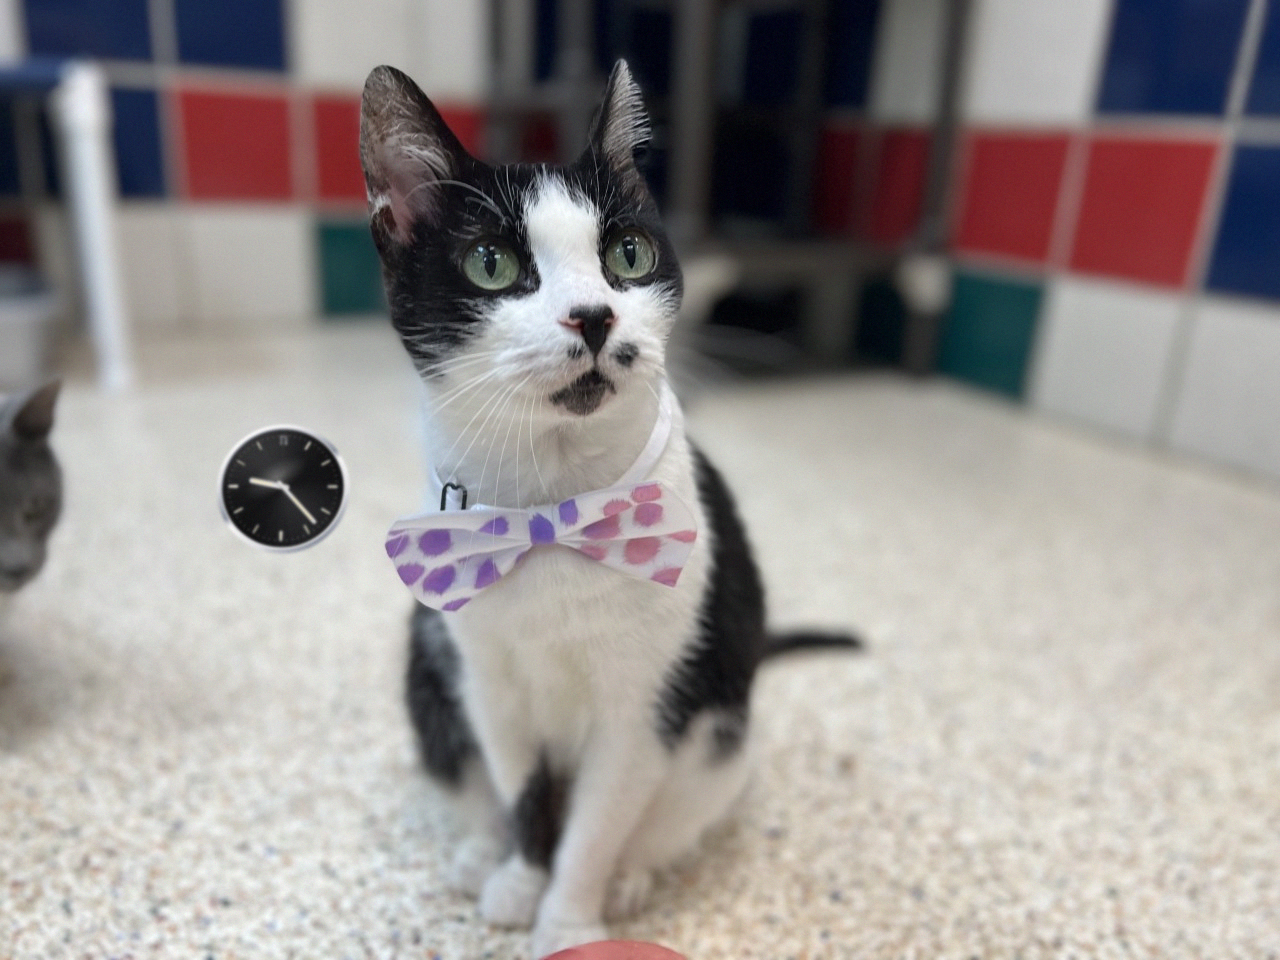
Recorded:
**9:23**
